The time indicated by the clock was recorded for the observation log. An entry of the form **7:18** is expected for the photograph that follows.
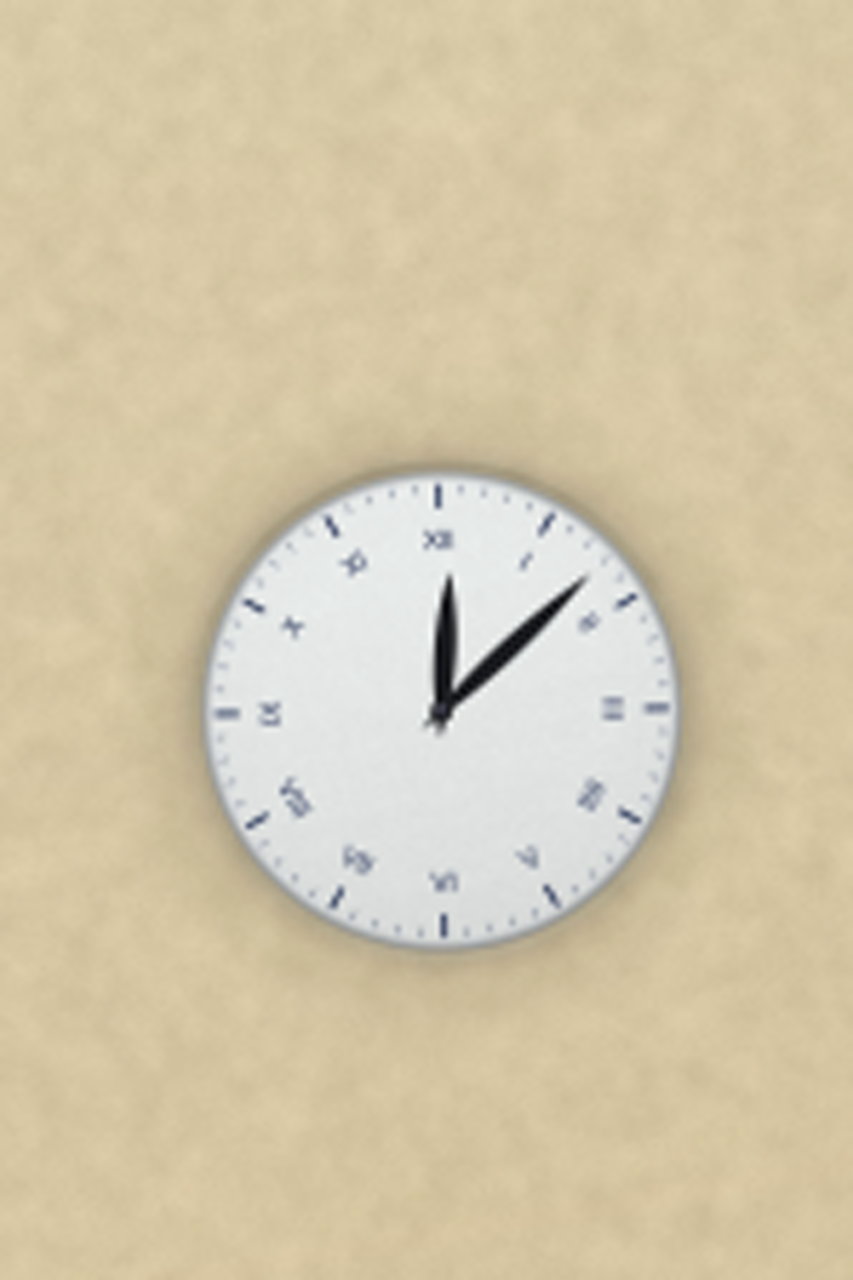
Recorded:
**12:08**
